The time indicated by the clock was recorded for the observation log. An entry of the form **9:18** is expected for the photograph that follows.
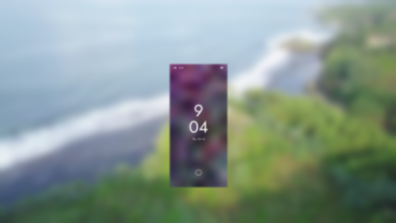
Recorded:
**9:04**
